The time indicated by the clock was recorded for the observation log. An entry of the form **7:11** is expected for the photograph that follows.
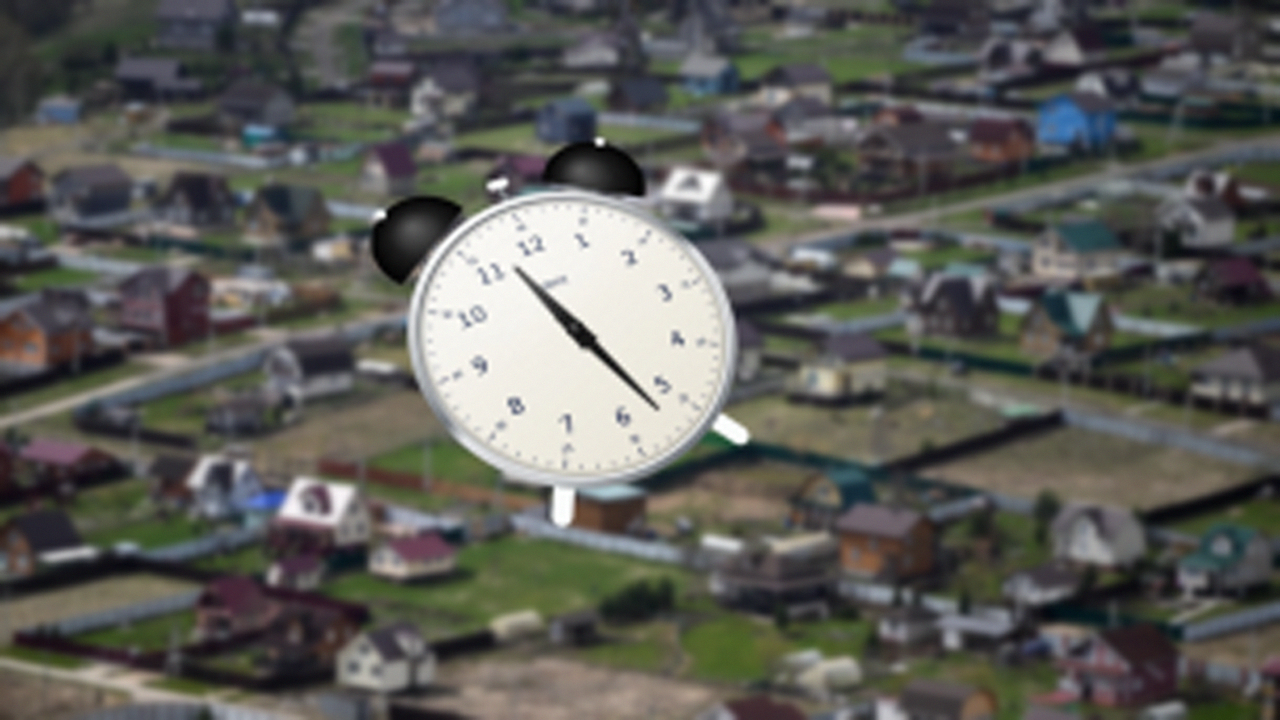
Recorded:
**11:27**
